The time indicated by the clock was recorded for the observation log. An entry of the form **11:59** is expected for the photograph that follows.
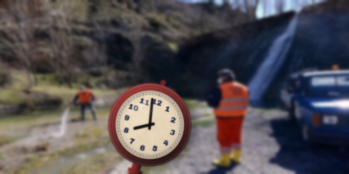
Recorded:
**7:58**
